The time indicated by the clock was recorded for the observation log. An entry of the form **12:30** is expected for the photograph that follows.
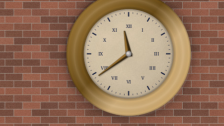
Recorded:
**11:39**
